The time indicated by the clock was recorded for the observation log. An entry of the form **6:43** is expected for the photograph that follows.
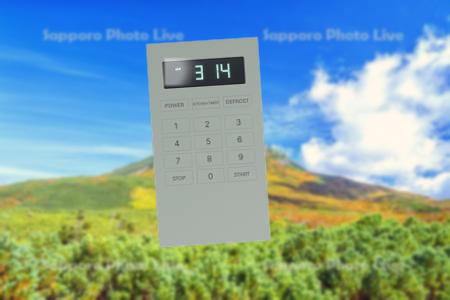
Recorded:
**3:14**
